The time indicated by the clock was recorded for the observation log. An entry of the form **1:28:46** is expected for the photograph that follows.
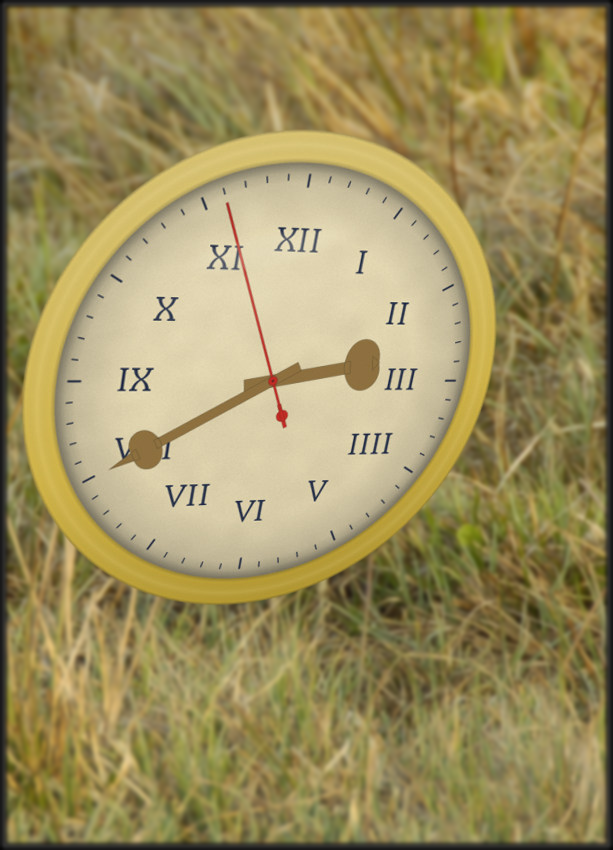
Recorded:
**2:39:56**
